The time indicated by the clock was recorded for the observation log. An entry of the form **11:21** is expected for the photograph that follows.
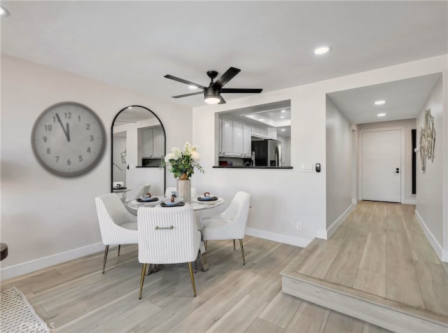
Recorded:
**11:56**
